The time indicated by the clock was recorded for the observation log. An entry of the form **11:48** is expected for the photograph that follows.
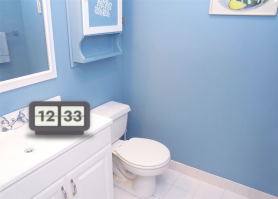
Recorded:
**12:33**
